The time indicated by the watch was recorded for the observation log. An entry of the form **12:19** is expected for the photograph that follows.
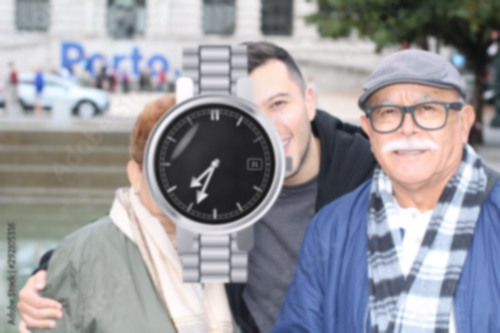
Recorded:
**7:34**
